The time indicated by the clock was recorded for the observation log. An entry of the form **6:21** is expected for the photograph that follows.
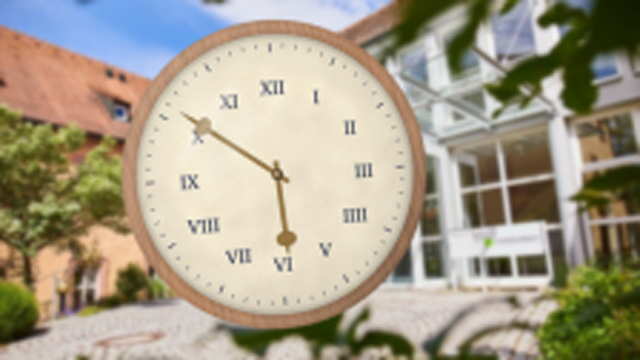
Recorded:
**5:51**
